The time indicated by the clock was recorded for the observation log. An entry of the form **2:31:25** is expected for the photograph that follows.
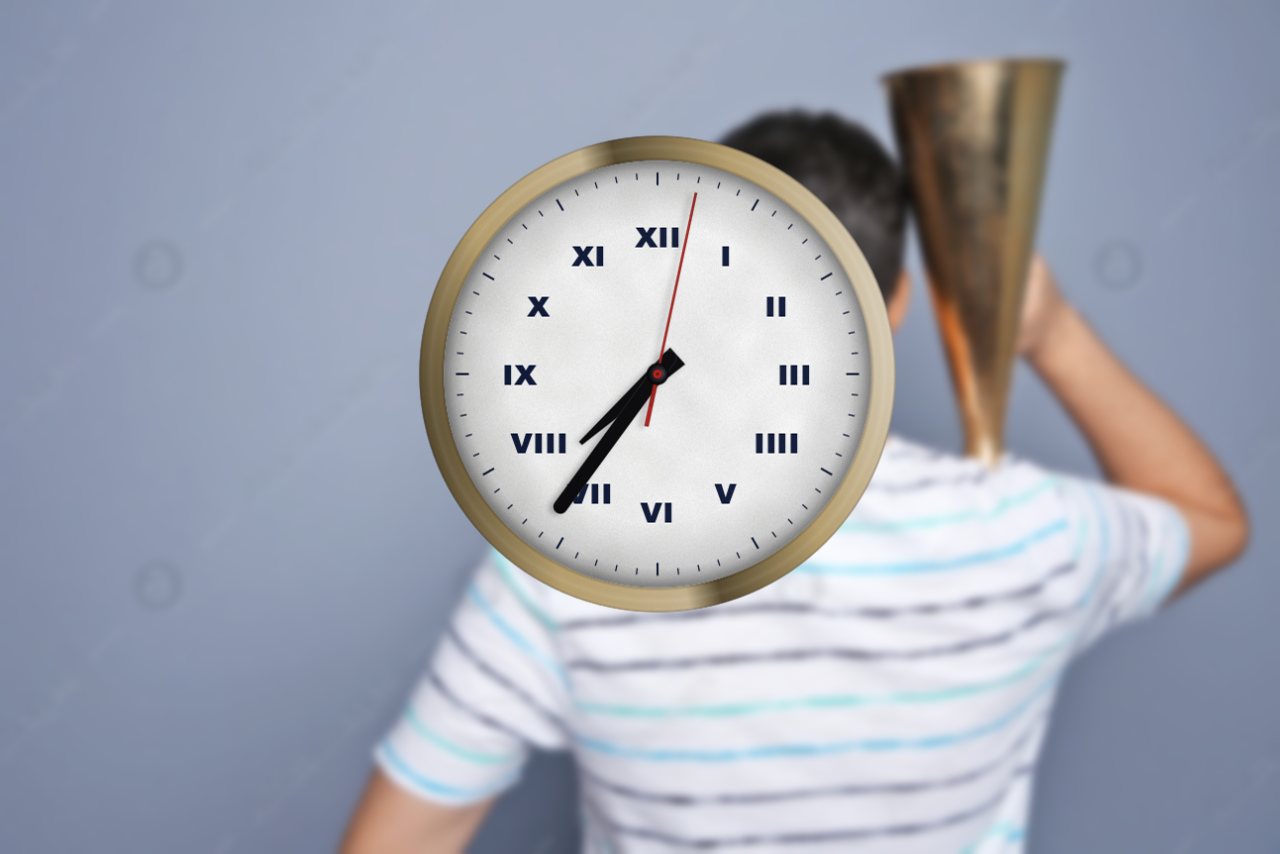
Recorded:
**7:36:02**
